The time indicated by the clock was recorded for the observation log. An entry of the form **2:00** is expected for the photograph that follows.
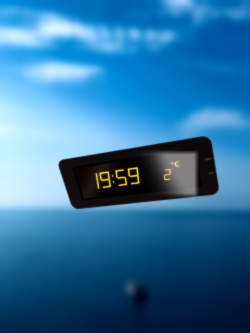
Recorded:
**19:59**
